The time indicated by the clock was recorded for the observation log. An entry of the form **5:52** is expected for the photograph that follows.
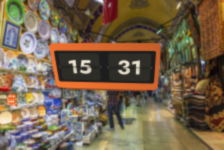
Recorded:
**15:31**
